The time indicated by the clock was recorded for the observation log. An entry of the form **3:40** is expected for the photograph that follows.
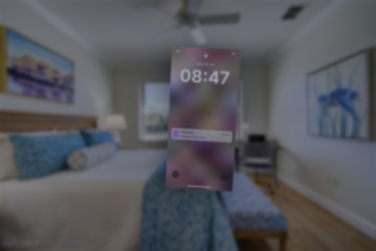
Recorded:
**8:47**
